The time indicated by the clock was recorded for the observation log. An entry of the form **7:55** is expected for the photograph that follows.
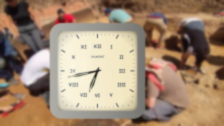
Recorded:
**6:43**
